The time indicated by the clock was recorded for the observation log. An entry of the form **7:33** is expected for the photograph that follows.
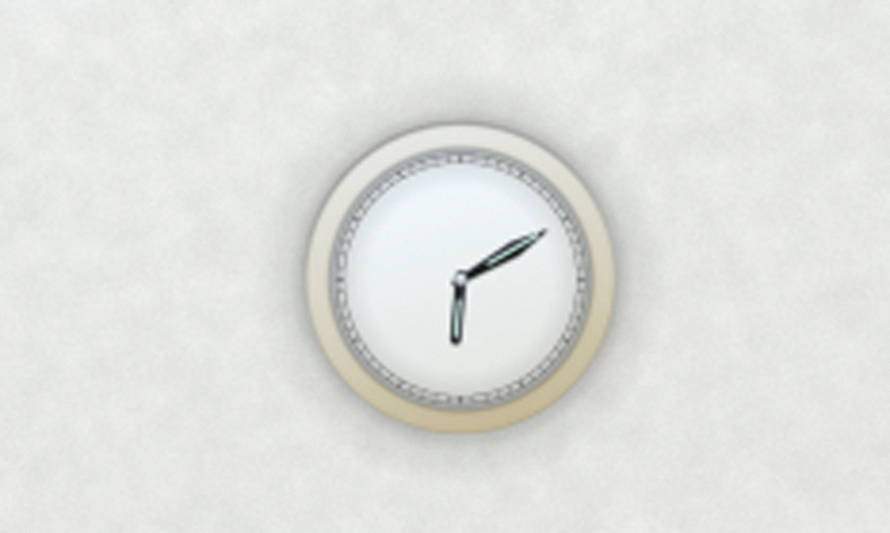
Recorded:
**6:10**
